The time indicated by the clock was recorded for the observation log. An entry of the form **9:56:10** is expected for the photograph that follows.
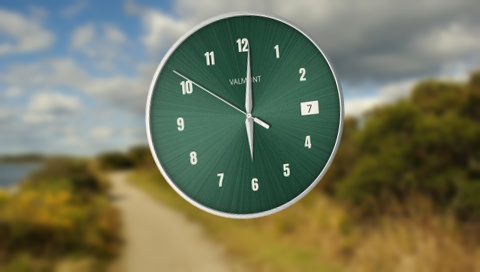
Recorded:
**6:00:51**
